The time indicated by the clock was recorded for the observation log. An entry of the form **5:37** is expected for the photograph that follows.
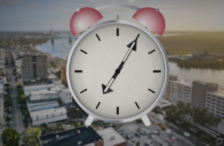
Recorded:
**7:05**
